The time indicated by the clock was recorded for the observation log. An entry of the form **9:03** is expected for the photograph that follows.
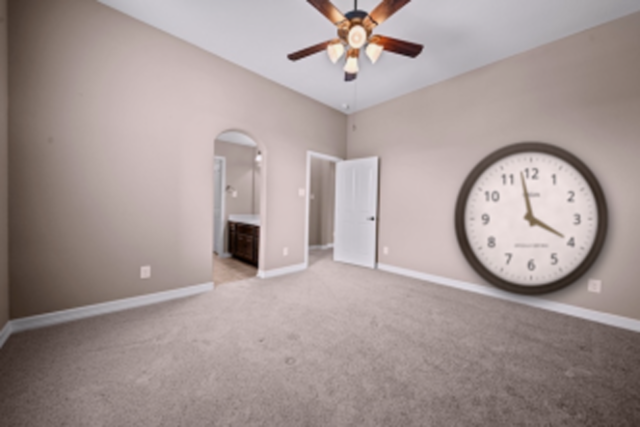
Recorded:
**3:58**
